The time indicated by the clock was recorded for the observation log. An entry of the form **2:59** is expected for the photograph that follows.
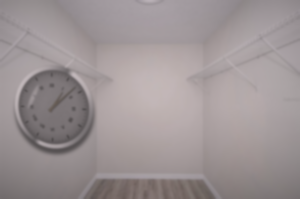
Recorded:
**1:08**
